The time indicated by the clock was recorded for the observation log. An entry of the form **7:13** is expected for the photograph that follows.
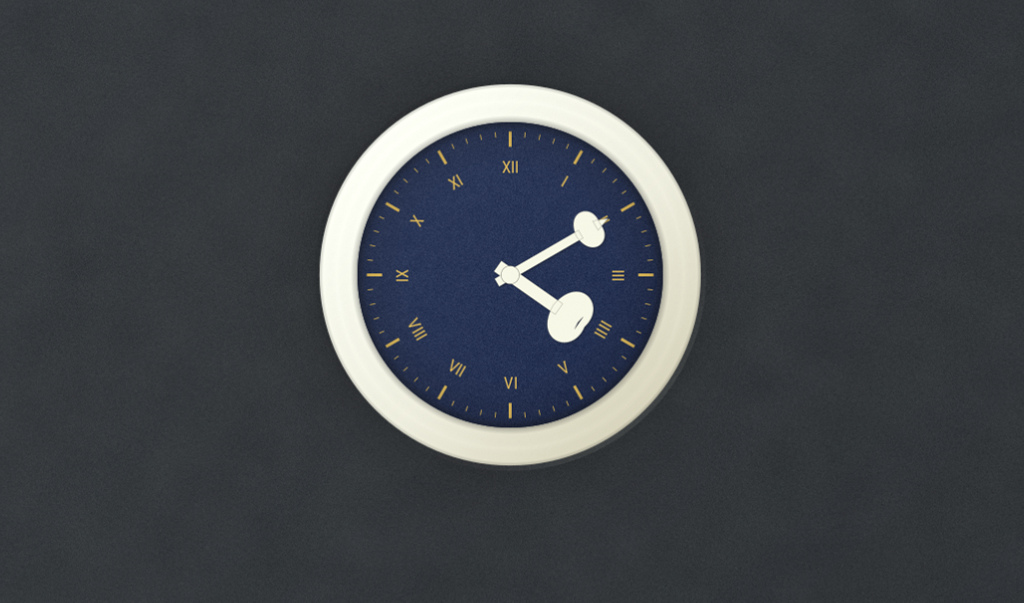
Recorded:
**4:10**
